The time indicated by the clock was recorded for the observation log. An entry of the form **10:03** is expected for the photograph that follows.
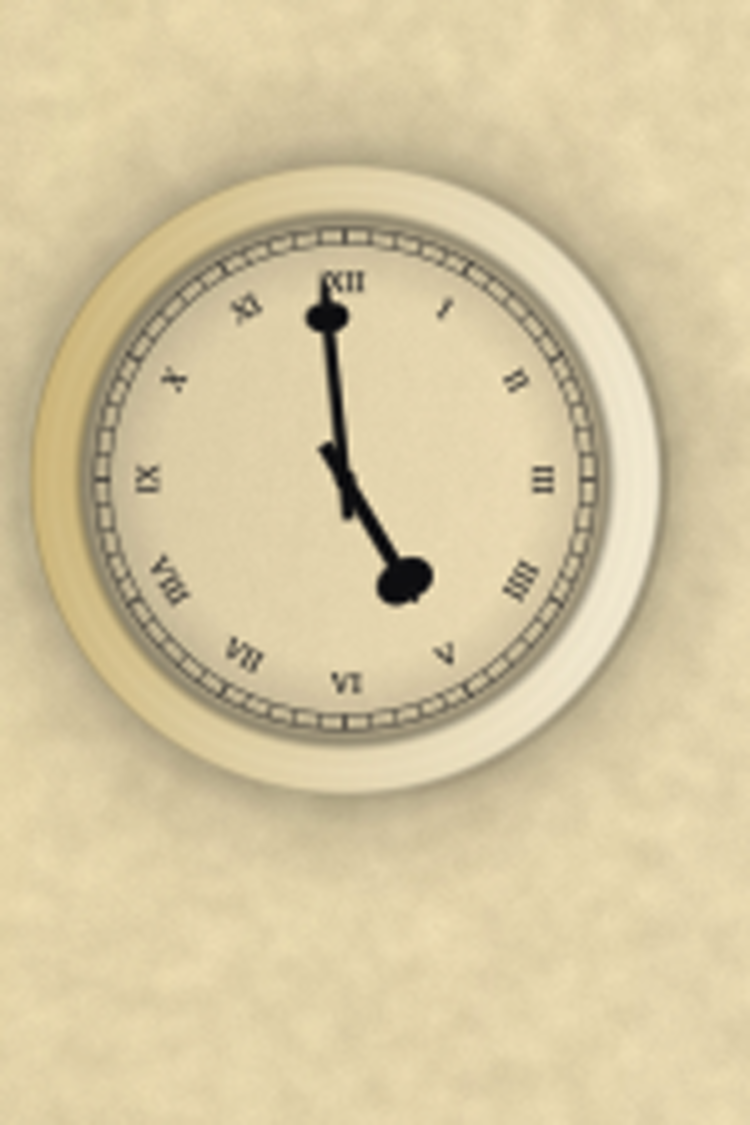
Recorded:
**4:59**
